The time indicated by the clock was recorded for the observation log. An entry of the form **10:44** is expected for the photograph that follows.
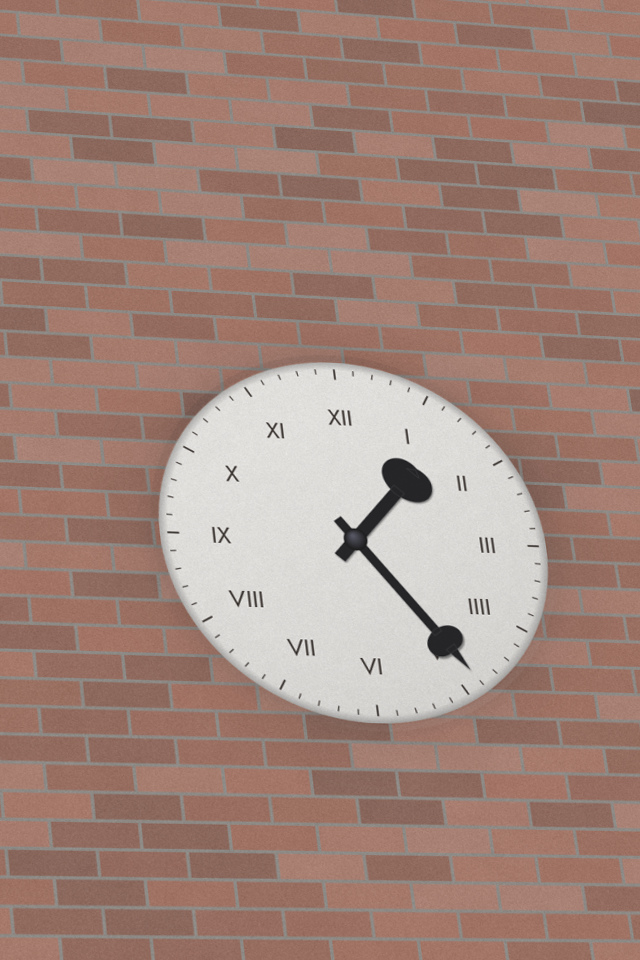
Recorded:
**1:24**
